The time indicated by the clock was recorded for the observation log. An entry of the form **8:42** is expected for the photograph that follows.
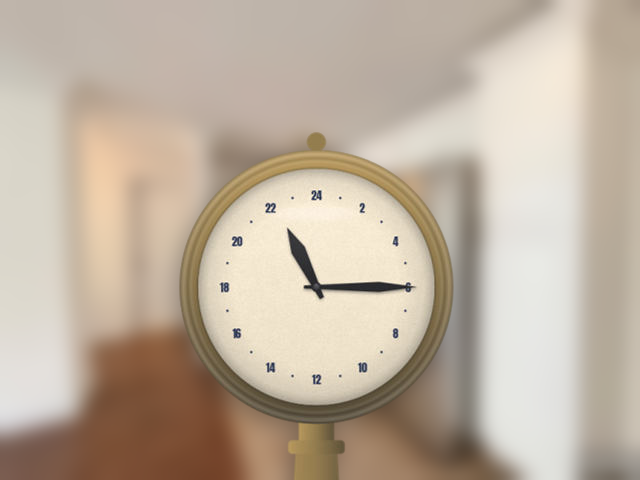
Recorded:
**22:15**
